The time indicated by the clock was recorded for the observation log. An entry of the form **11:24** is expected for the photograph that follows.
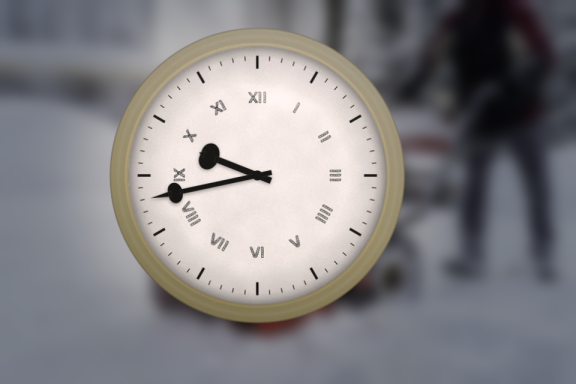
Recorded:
**9:43**
